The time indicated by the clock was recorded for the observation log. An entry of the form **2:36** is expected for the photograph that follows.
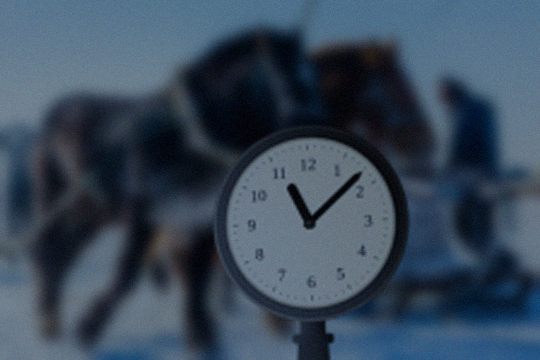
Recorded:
**11:08**
